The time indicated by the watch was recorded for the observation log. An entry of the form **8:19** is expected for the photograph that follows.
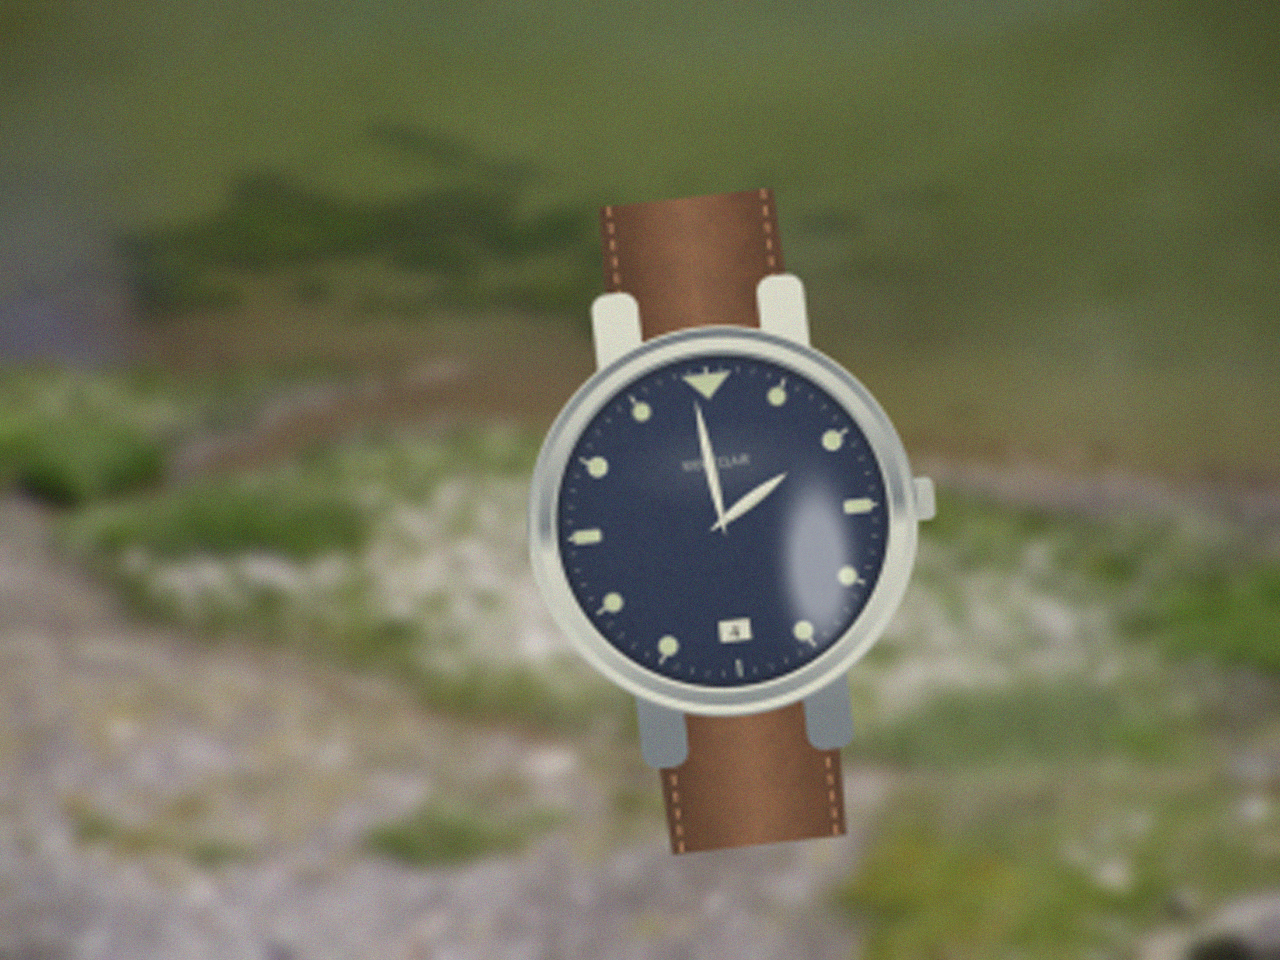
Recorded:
**1:59**
